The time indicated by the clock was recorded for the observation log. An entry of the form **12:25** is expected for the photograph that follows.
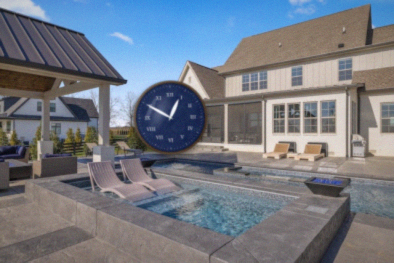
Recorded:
**12:50**
